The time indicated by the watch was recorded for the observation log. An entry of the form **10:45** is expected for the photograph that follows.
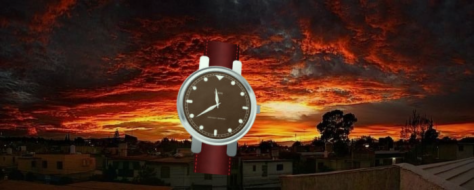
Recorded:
**11:39**
